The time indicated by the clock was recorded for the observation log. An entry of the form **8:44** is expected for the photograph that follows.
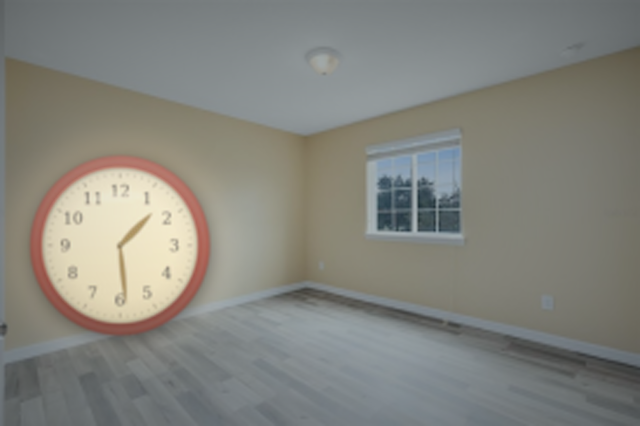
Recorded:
**1:29**
